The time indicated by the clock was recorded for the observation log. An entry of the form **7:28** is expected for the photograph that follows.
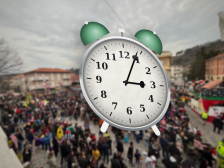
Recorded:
**3:04**
